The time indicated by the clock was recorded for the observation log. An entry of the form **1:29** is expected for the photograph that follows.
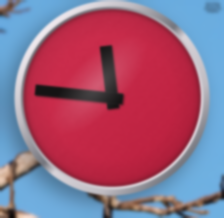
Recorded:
**11:46**
